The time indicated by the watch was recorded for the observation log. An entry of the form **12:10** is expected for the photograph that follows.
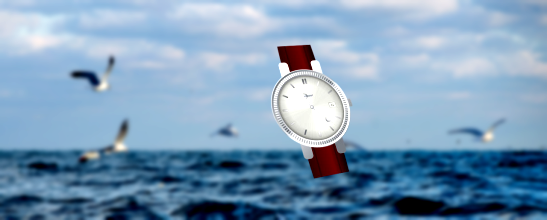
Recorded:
**11:23**
